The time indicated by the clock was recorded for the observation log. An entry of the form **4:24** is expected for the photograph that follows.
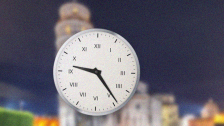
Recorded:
**9:24**
